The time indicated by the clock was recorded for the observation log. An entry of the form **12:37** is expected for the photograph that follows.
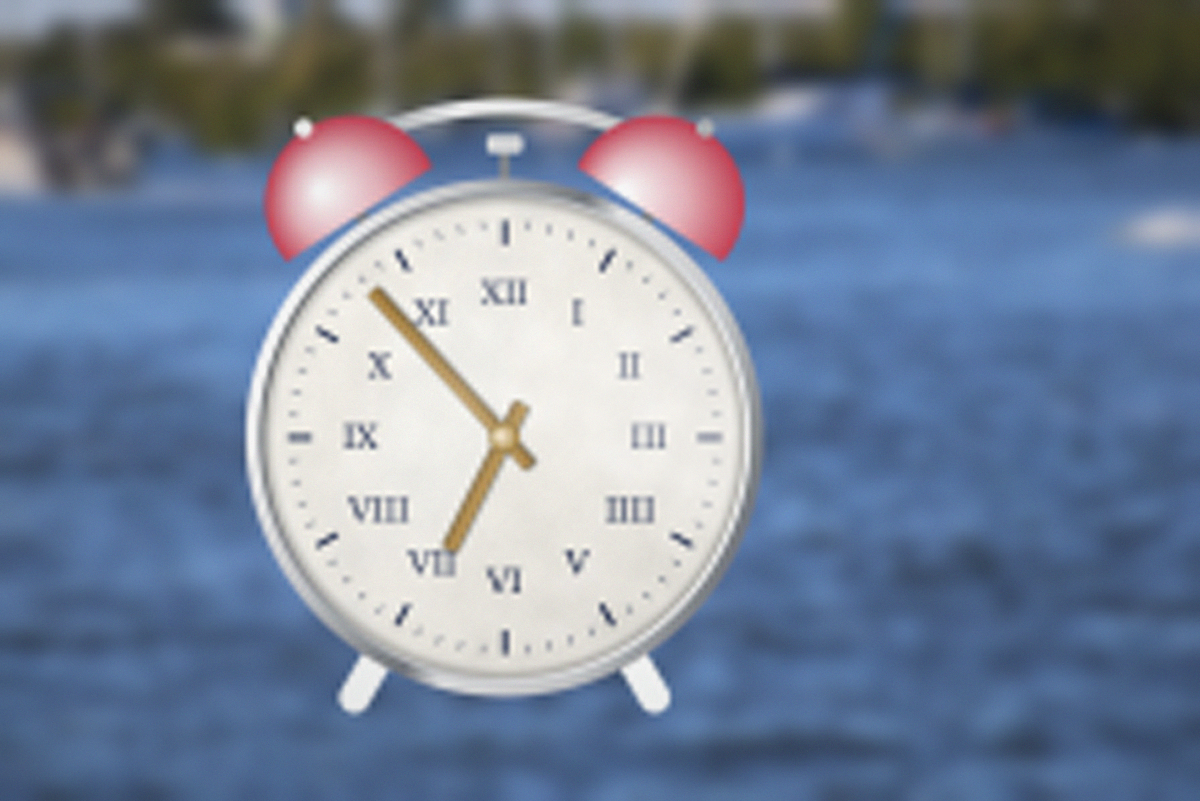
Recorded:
**6:53**
